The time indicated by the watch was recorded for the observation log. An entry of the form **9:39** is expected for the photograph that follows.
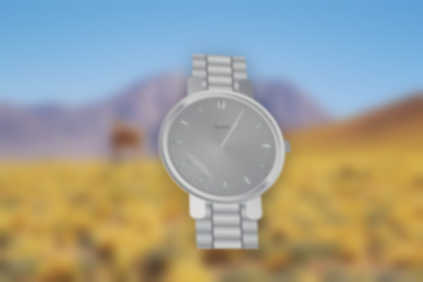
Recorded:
**1:05**
